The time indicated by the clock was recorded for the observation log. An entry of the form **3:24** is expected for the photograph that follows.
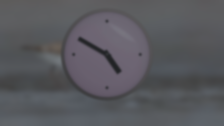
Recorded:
**4:50**
